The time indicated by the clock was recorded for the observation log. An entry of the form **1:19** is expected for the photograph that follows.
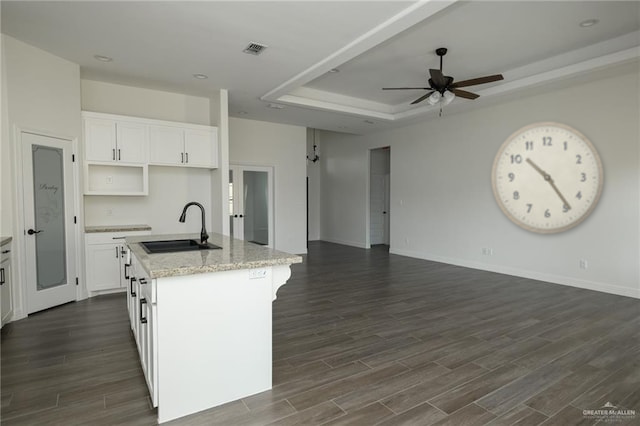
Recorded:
**10:24**
